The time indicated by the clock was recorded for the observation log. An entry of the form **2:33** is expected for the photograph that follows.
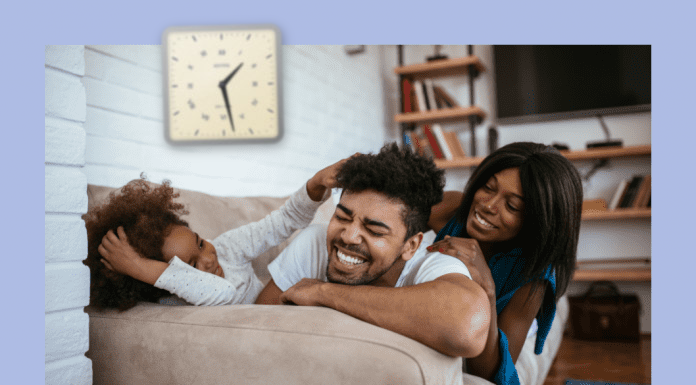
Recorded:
**1:28**
